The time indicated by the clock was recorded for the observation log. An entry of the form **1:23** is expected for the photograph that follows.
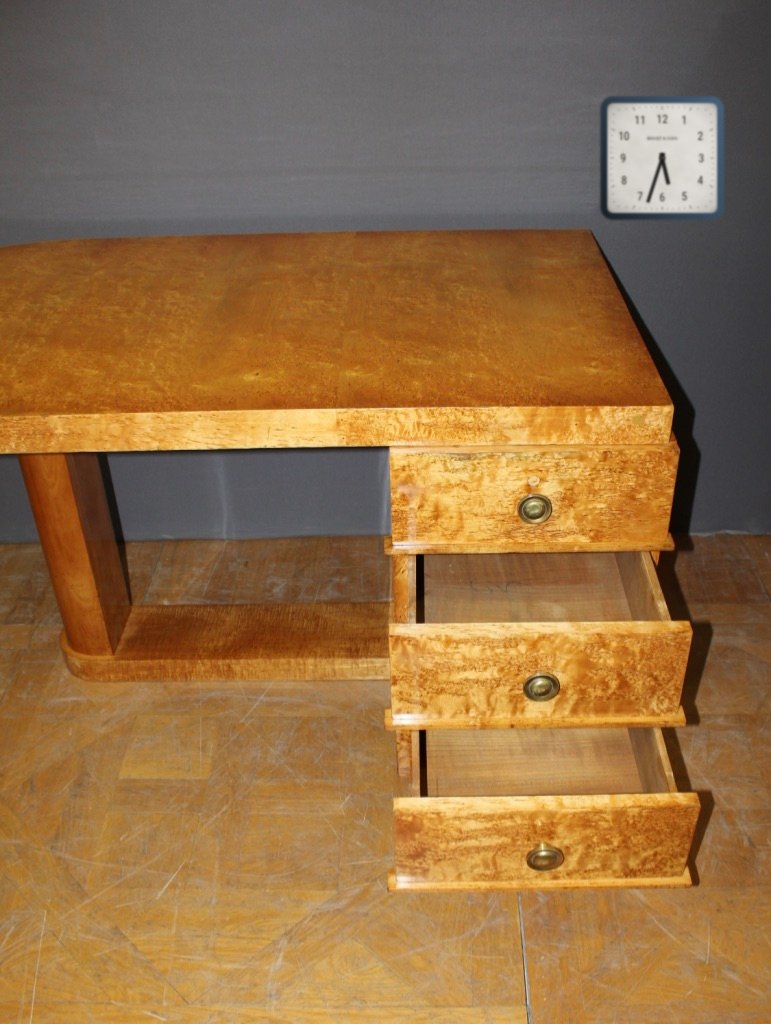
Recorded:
**5:33**
